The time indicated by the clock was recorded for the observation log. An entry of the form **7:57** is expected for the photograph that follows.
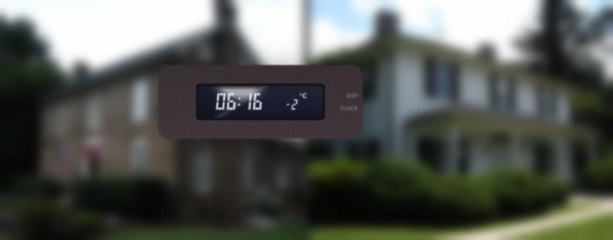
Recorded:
**6:16**
